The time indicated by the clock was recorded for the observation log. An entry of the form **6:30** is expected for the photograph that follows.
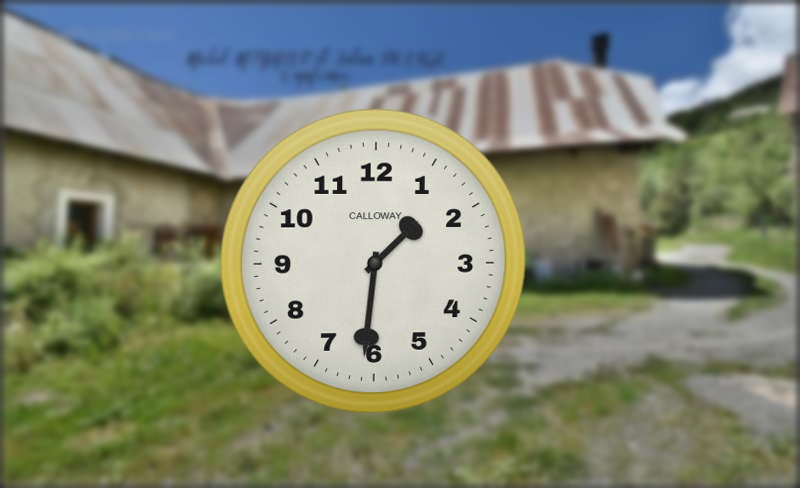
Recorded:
**1:31**
